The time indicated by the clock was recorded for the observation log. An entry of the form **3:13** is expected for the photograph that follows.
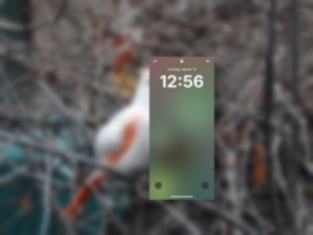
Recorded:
**12:56**
